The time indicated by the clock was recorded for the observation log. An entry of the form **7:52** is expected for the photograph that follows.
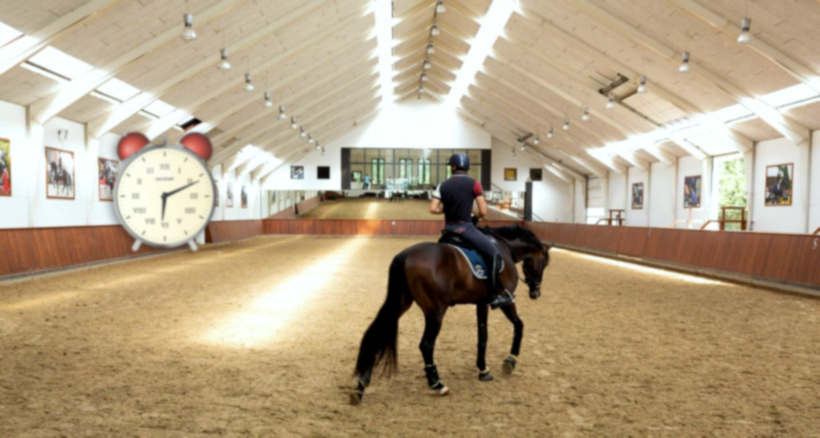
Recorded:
**6:11**
